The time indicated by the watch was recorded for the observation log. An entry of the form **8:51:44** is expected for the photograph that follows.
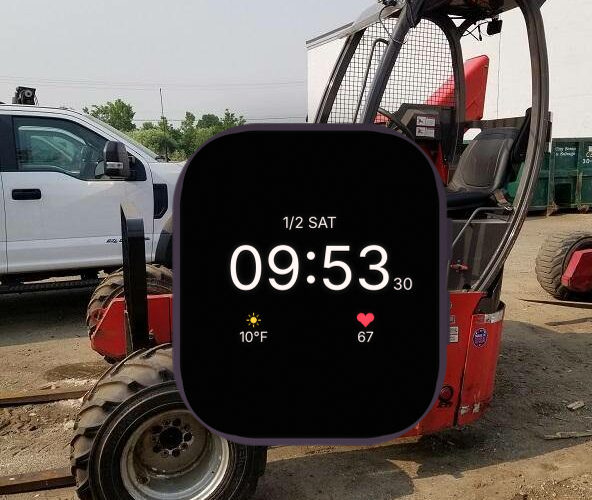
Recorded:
**9:53:30**
